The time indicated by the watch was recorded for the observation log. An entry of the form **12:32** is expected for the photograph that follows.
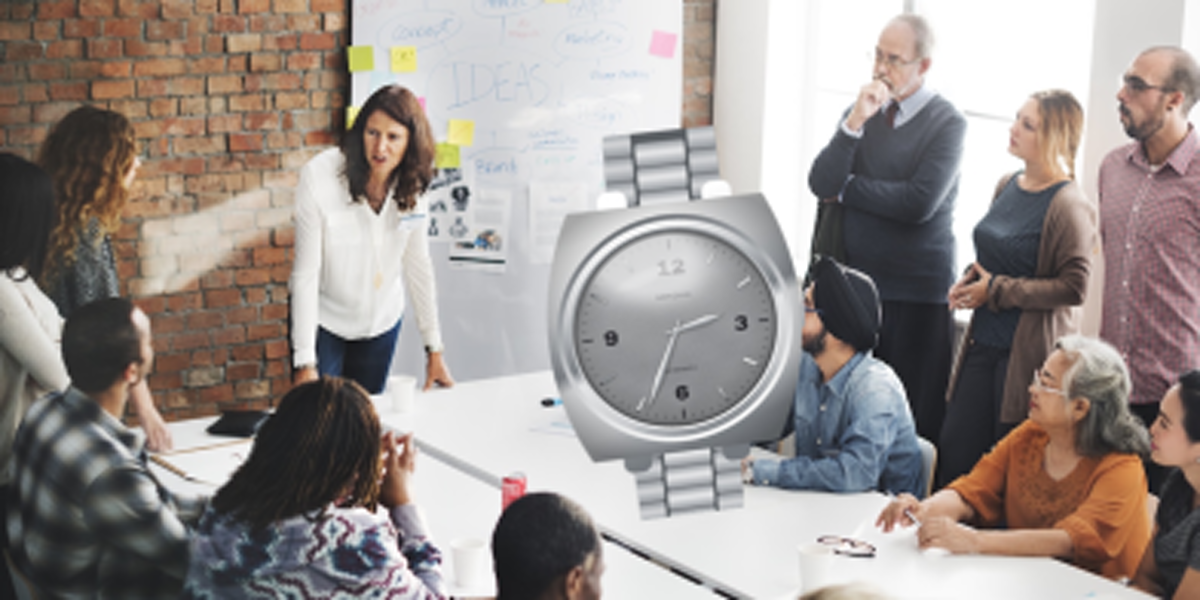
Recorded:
**2:34**
